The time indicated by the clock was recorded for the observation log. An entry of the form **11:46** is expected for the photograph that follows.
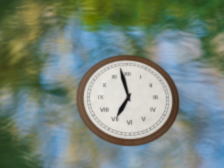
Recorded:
**6:58**
